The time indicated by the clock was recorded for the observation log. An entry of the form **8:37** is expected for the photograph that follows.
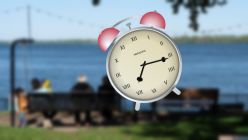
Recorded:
**7:16**
